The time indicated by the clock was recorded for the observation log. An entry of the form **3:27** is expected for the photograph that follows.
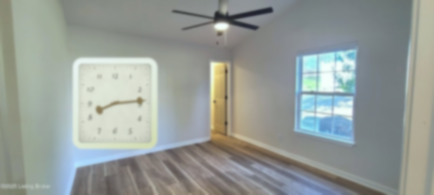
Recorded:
**8:14**
